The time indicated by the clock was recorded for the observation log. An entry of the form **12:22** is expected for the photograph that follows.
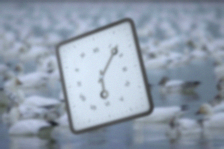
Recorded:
**6:07**
